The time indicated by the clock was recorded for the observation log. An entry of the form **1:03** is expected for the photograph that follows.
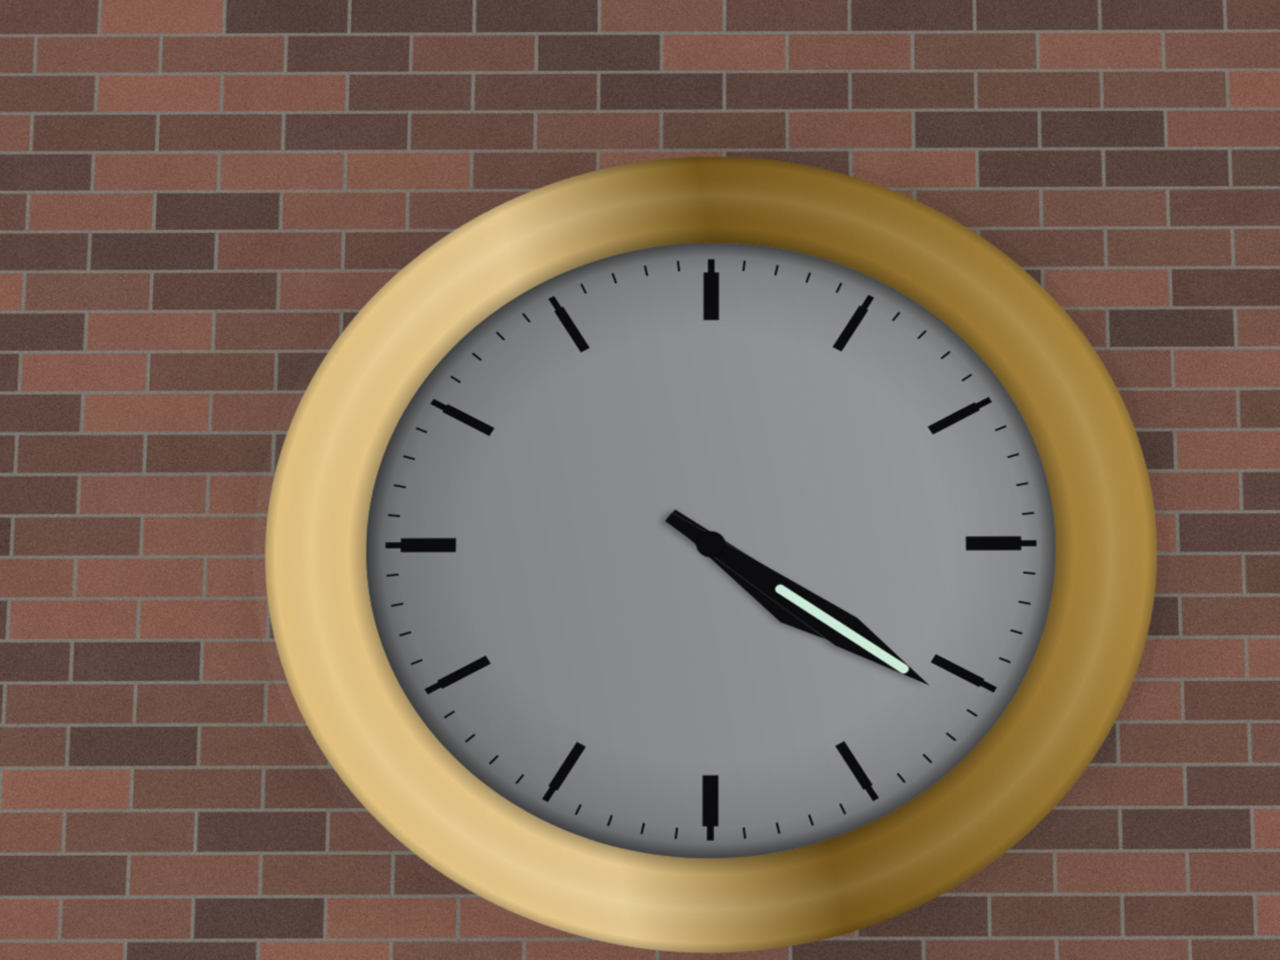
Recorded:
**4:21**
